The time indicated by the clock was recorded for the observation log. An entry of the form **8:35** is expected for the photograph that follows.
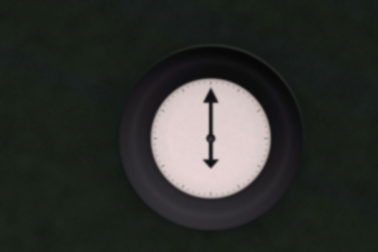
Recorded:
**6:00**
